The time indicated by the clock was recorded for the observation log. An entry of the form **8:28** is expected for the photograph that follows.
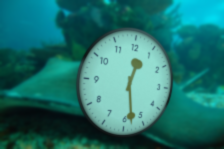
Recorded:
**12:28**
